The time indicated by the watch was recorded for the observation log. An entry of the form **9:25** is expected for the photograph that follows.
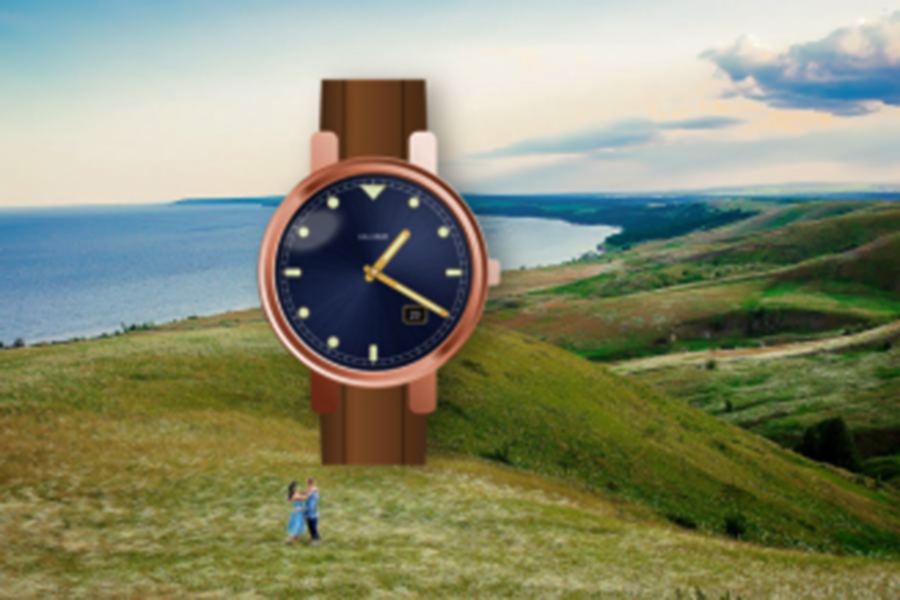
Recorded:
**1:20**
